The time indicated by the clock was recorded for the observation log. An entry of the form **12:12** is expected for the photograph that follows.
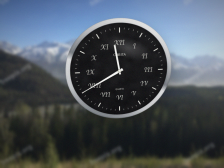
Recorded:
**11:40**
